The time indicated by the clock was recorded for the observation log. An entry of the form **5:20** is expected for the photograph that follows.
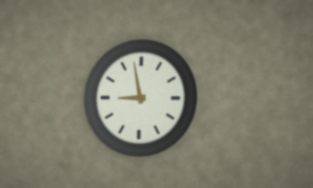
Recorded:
**8:58**
